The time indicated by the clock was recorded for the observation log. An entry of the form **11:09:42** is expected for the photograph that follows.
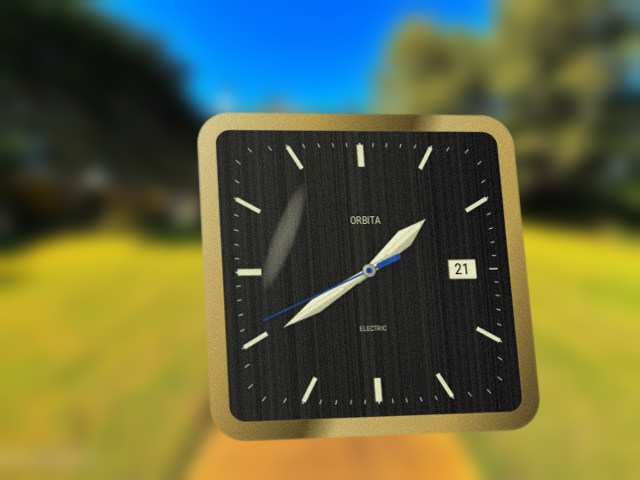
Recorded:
**1:39:41**
